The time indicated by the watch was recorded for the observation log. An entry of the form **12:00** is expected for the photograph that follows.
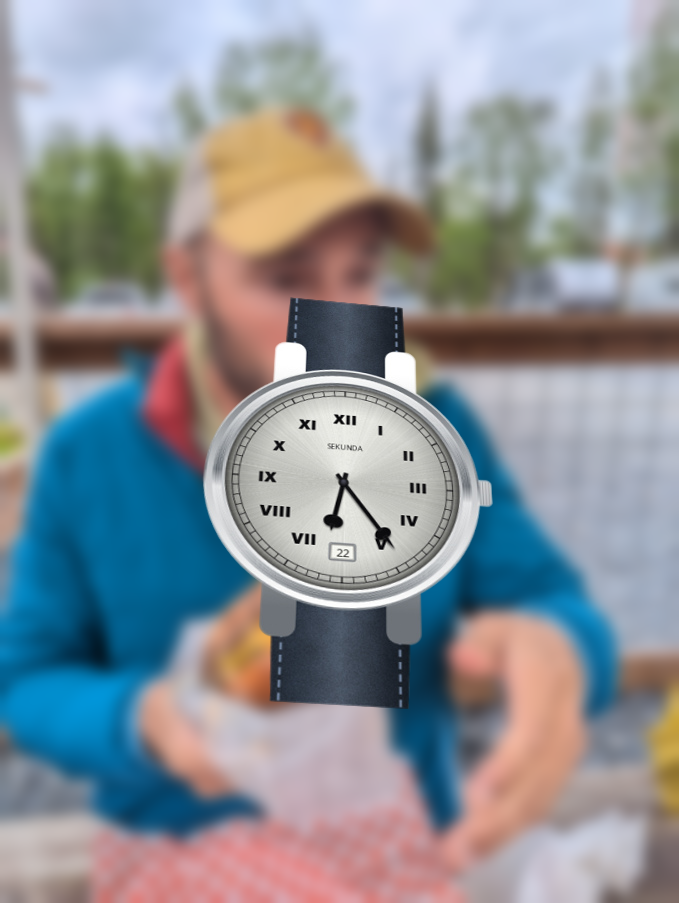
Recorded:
**6:24**
